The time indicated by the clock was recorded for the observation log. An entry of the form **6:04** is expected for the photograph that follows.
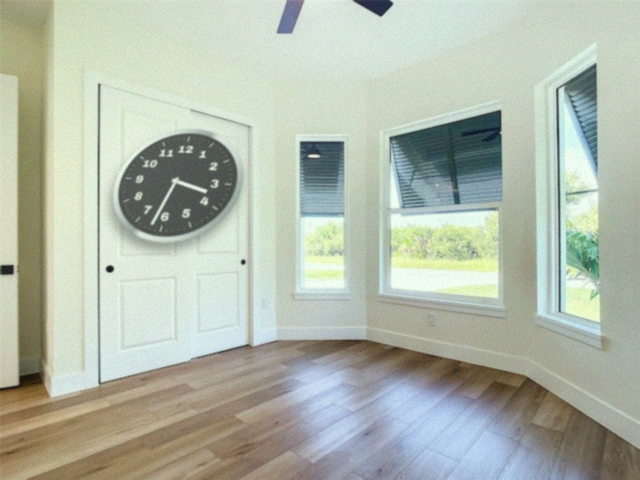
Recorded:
**3:32**
